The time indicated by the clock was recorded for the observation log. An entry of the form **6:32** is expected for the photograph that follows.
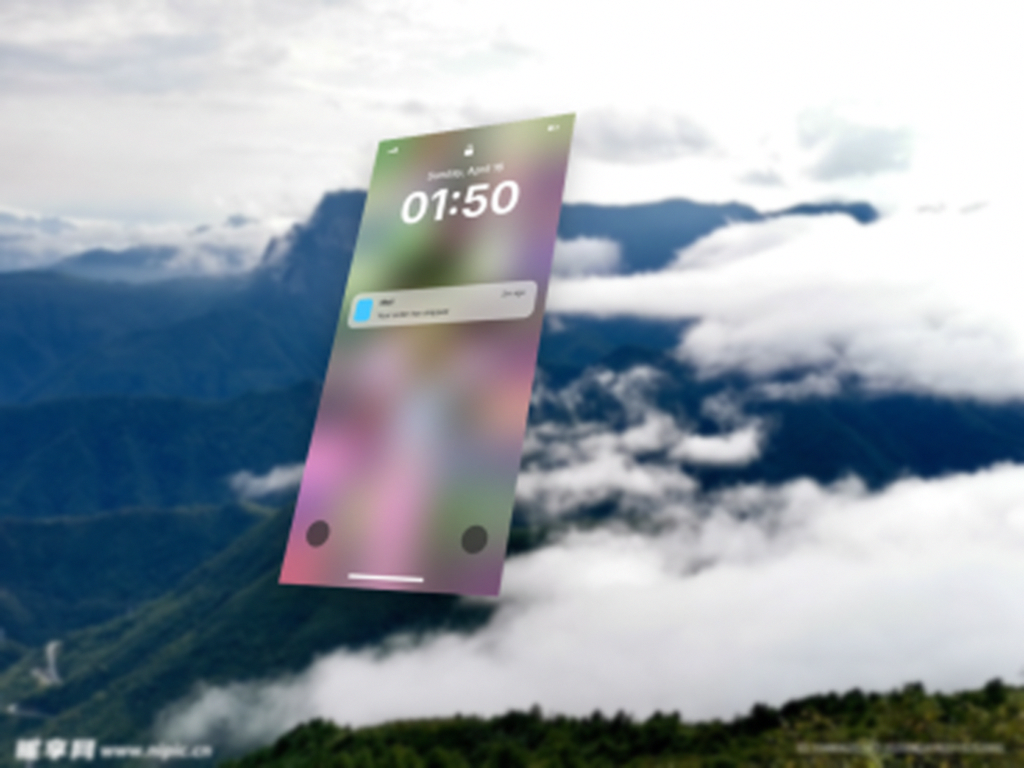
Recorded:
**1:50**
